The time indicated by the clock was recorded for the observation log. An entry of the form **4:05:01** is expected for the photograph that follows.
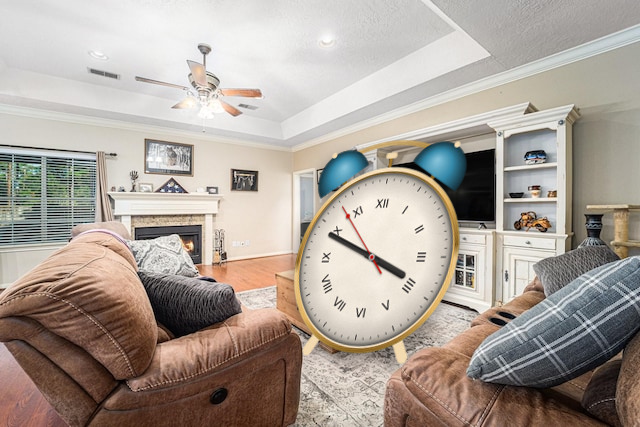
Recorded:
**3:48:53**
